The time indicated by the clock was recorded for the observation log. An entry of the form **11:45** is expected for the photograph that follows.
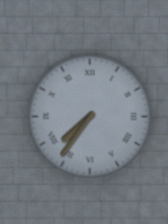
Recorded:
**7:36**
